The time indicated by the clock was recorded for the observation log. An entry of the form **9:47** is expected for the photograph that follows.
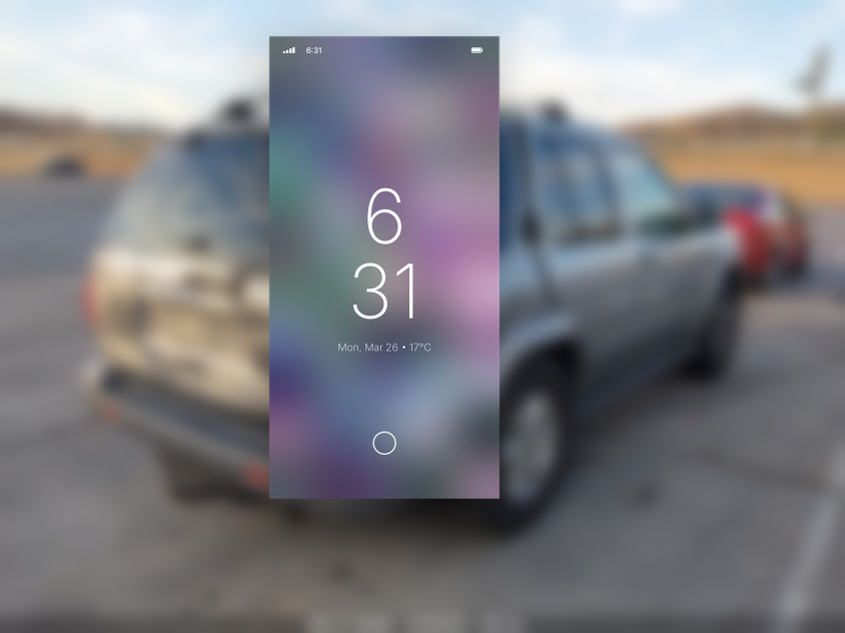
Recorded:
**6:31**
